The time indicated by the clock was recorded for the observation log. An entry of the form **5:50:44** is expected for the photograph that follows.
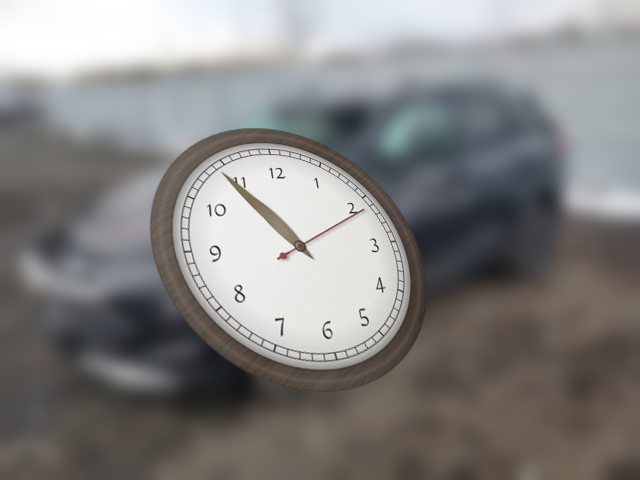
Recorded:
**10:54:11**
